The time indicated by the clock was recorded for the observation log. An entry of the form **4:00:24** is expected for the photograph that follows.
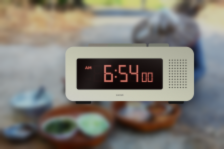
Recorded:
**6:54:00**
